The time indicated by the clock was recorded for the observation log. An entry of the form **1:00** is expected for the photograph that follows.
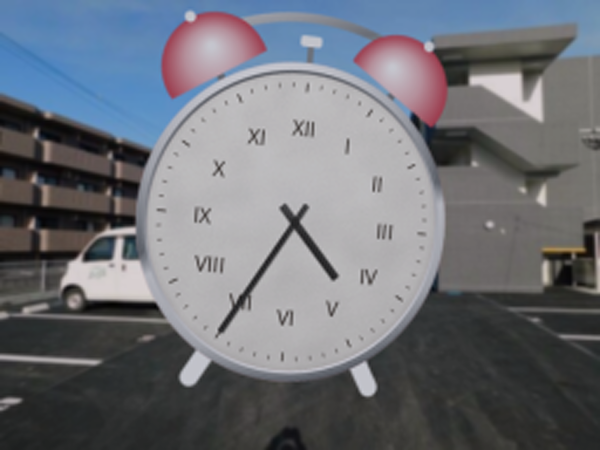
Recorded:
**4:35**
